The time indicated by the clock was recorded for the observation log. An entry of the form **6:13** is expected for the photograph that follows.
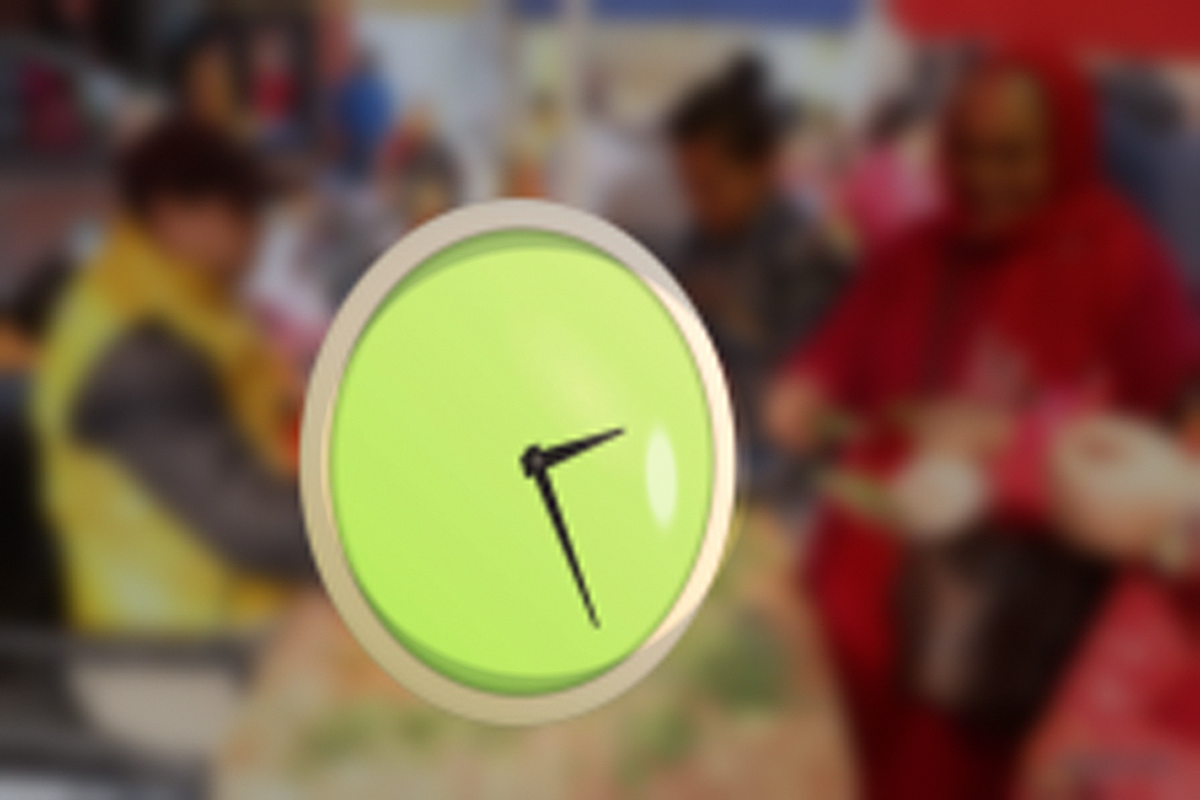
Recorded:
**2:26**
